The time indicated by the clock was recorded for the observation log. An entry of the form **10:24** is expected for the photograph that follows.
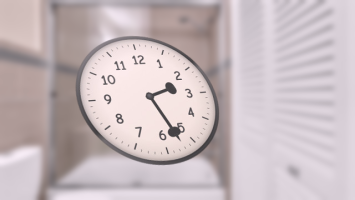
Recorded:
**2:27**
